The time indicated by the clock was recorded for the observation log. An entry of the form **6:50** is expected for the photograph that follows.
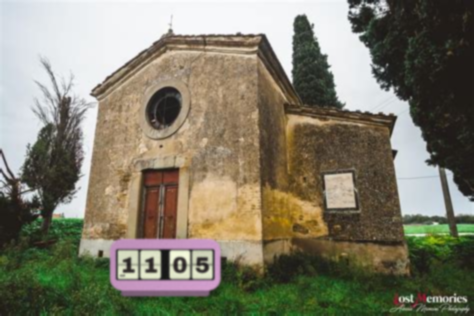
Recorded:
**11:05**
